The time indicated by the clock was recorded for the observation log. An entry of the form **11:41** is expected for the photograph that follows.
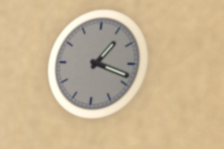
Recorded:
**1:18**
